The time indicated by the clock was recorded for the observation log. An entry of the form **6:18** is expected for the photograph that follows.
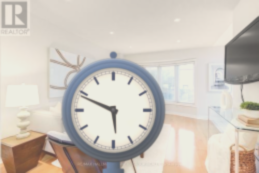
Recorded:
**5:49**
